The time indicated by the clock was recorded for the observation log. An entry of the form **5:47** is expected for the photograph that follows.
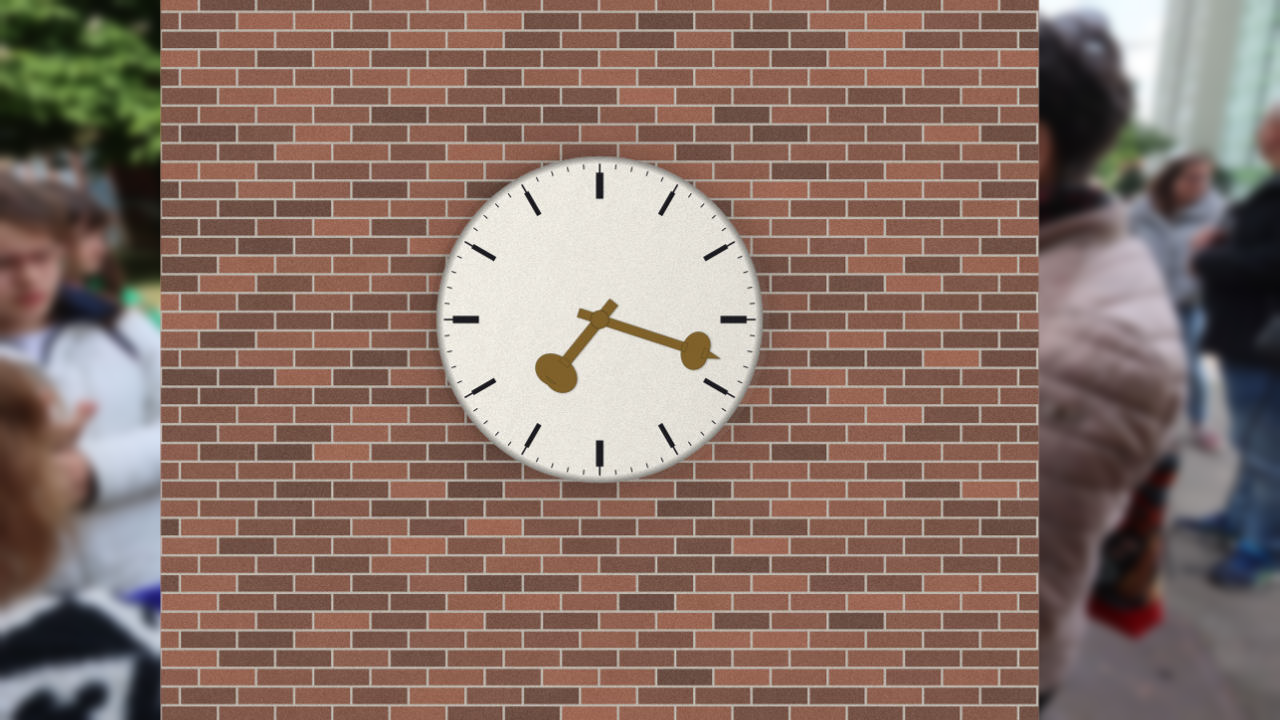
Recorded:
**7:18**
